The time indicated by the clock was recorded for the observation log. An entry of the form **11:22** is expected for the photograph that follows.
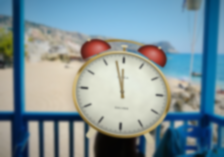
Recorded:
**11:58**
